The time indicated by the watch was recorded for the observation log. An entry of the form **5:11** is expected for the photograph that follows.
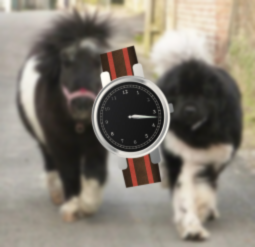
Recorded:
**3:17**
